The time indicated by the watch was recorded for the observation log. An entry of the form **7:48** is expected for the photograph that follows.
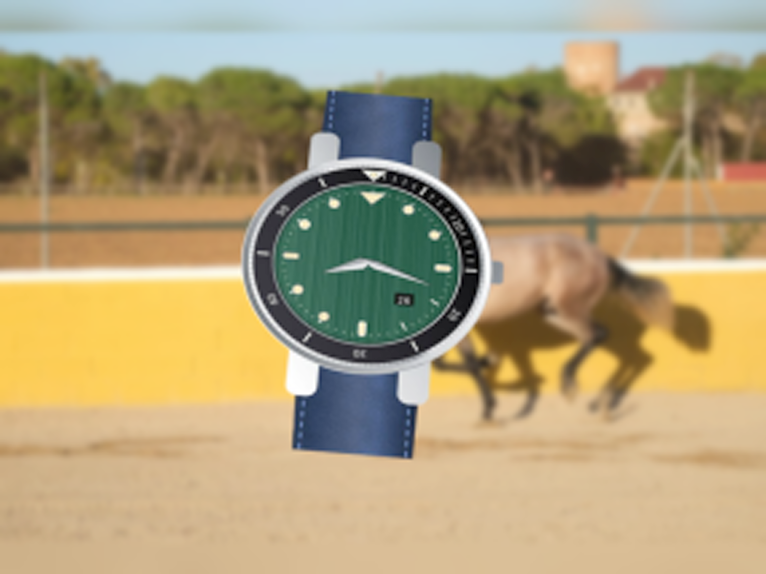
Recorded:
**8:18**
